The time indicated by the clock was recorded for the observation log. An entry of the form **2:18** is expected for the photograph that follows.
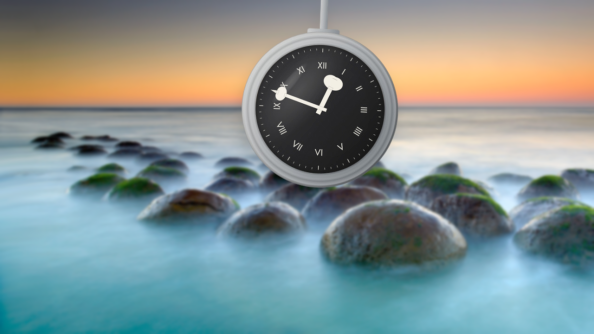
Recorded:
**12:48**
